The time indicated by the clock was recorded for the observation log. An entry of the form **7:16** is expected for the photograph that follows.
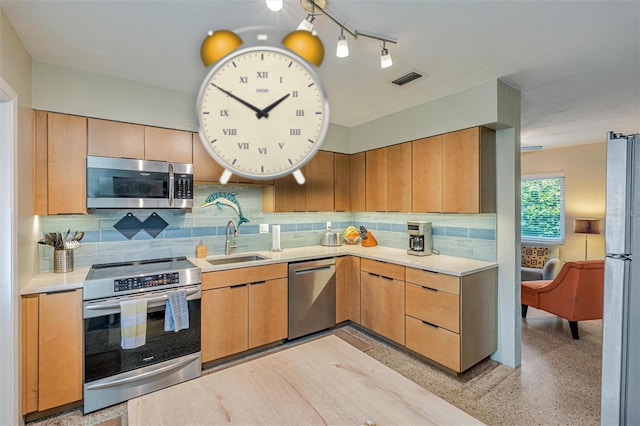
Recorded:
**1:50**
